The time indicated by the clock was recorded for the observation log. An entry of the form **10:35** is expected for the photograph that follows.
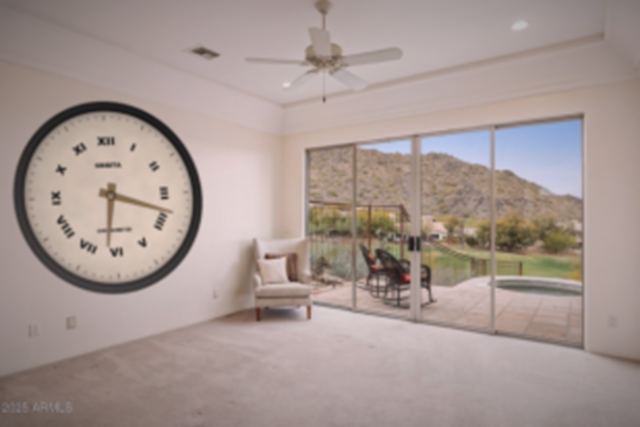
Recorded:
**6:18**
